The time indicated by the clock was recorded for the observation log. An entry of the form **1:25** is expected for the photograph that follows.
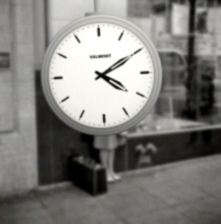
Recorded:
**4:10**
